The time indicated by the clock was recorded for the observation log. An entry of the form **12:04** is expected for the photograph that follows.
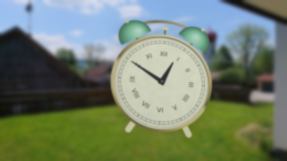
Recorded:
**12:50**
